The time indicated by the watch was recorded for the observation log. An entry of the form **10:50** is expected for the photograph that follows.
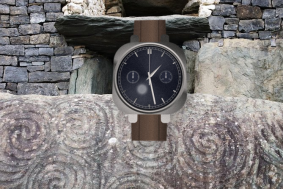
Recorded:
**1:28**
